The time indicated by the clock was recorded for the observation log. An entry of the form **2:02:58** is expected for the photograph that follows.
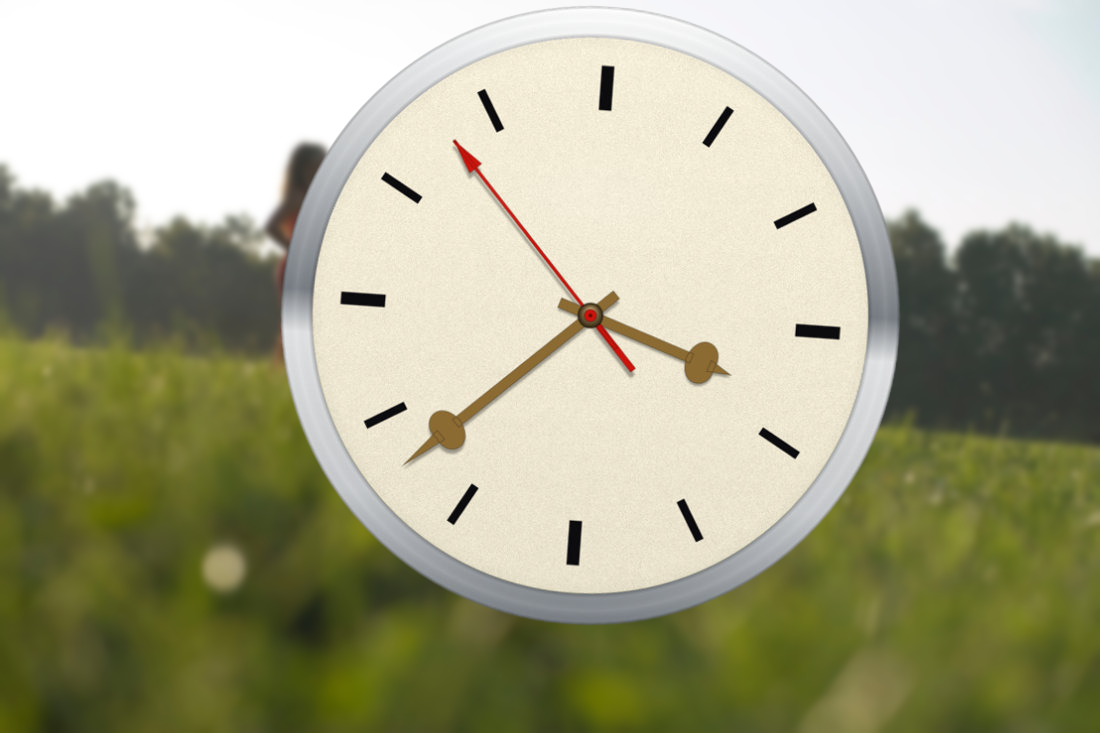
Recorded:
**3:37:53**
